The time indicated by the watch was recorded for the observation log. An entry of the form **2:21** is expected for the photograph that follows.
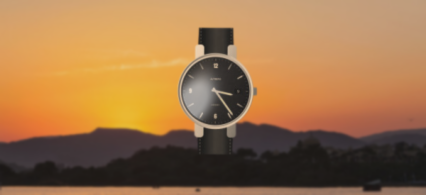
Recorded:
**3:24**
